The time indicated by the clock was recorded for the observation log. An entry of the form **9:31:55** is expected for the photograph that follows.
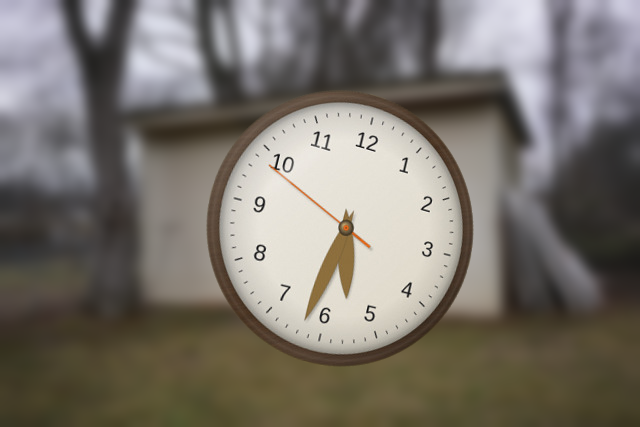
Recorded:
**5:31:49**
